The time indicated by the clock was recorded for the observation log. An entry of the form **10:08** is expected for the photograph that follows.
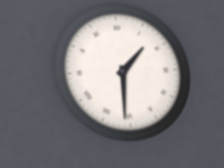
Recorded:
**1:31**
